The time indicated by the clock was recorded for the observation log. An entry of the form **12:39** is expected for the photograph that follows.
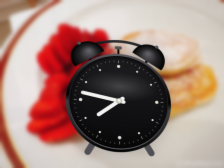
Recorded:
**7:47**
